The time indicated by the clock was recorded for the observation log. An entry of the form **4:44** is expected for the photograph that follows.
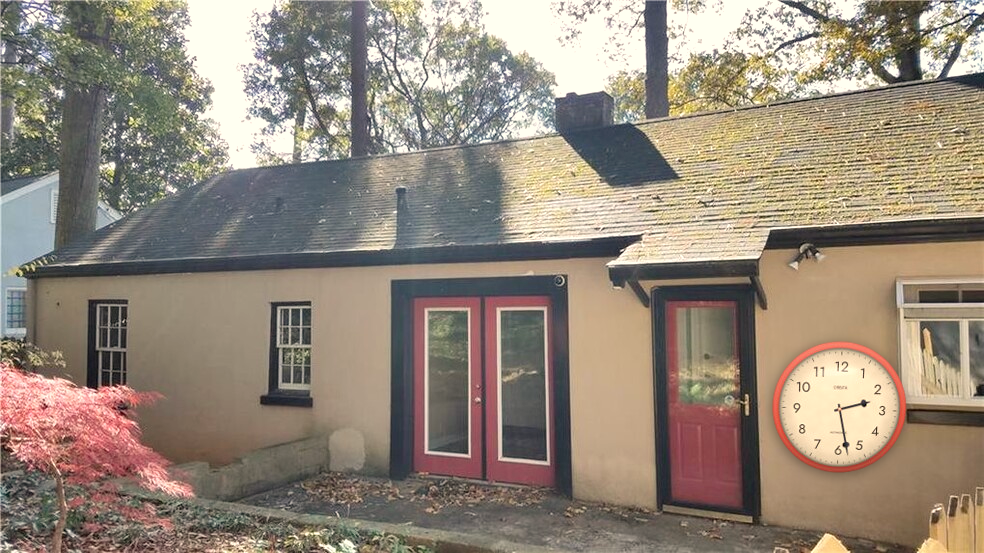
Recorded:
**2:28**
